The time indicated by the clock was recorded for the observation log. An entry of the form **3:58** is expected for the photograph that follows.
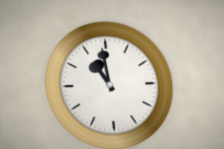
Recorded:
**10:59**
